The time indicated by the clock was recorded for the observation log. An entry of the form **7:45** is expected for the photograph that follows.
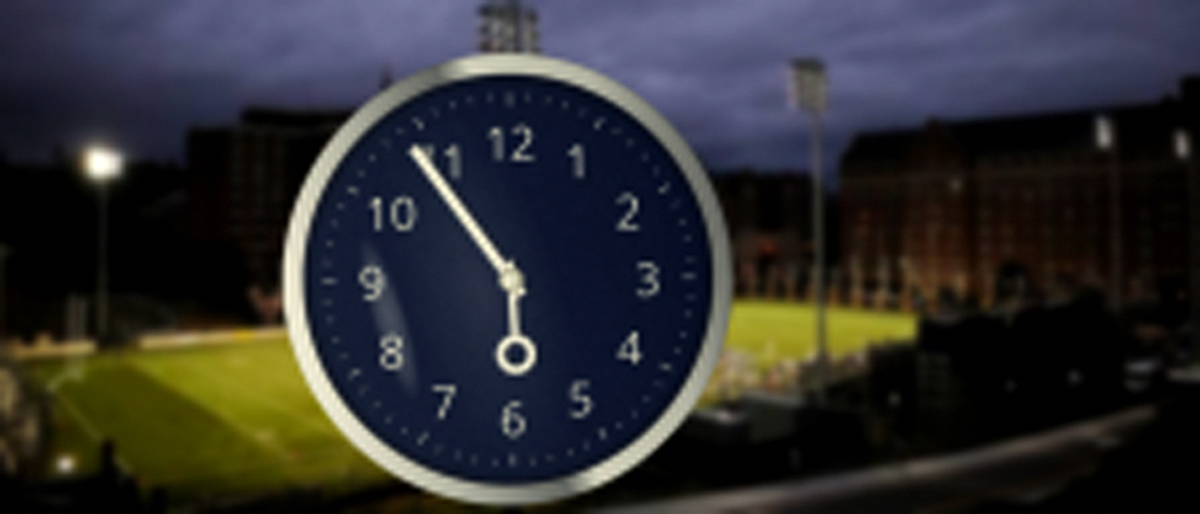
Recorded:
**5:54**
